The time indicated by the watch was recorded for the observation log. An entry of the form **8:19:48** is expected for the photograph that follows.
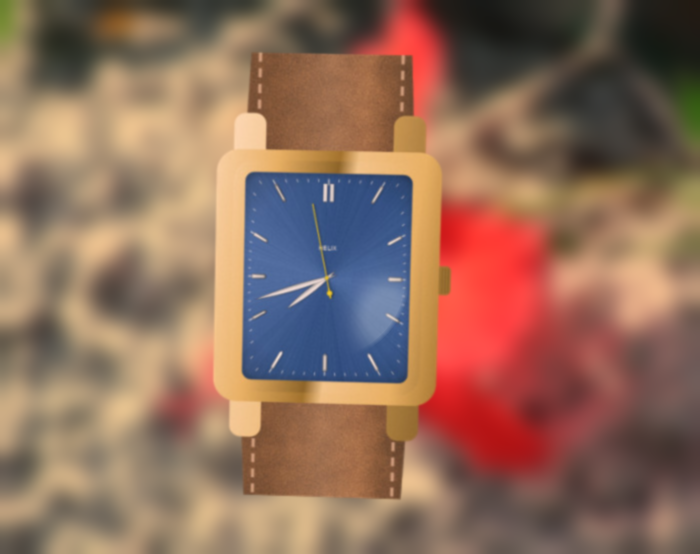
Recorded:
**7:41:58**
